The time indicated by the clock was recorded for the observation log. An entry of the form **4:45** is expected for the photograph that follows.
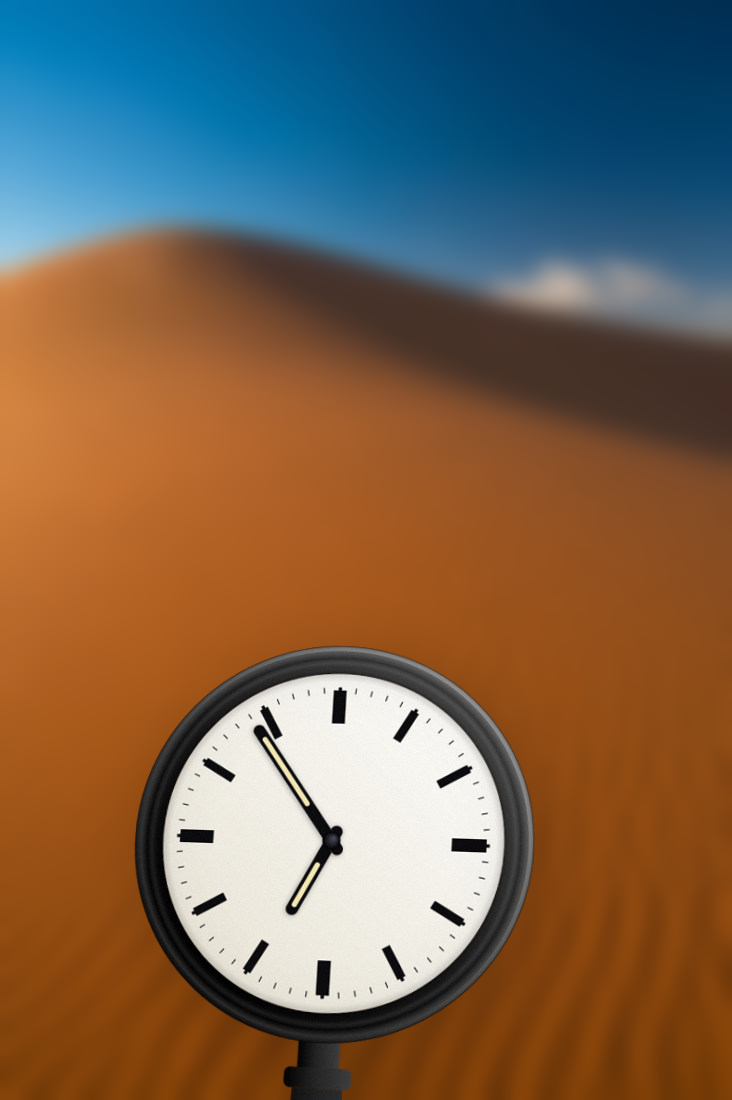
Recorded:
**6:54**
